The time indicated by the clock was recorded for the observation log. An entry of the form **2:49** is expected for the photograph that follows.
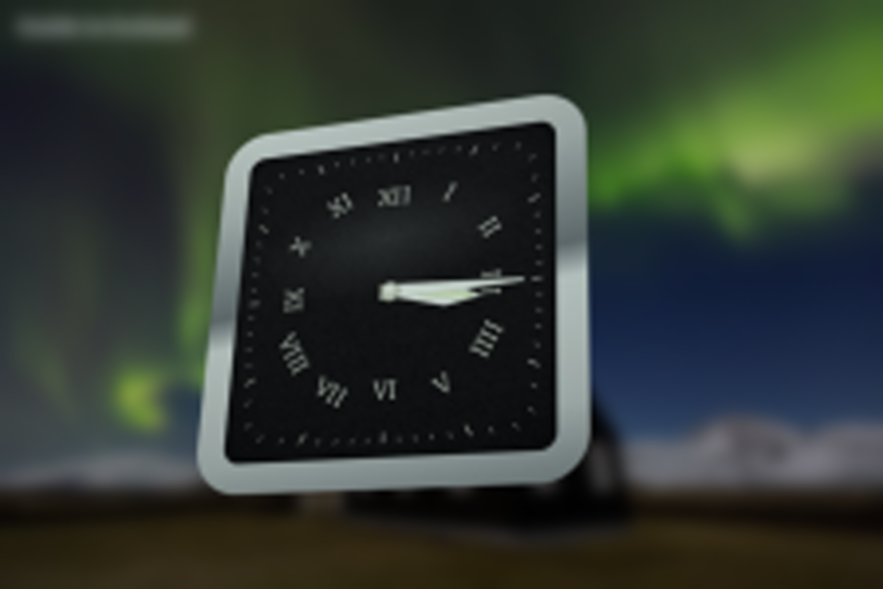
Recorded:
**3:15**
